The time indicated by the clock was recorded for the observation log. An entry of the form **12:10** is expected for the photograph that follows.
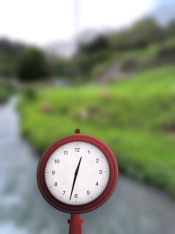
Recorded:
**12:32**
